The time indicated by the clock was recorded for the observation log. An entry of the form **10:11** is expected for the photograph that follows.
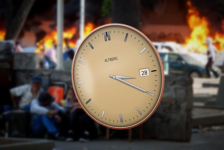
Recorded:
**3:20**
